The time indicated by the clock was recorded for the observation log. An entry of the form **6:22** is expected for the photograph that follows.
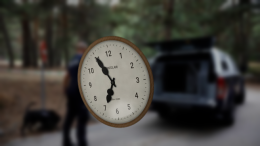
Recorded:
**6:55**
